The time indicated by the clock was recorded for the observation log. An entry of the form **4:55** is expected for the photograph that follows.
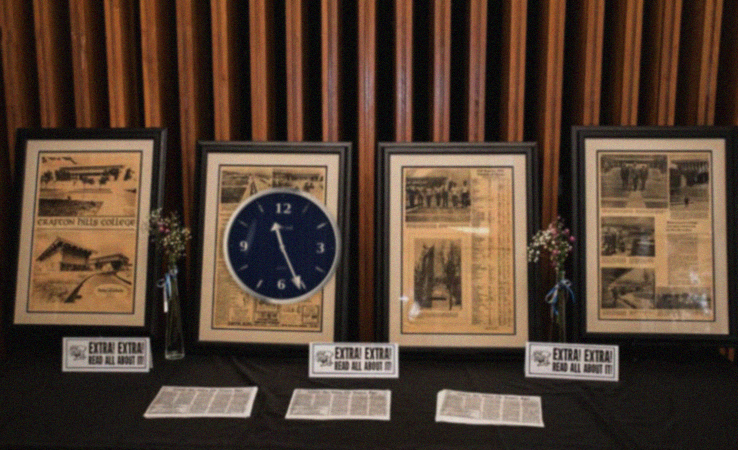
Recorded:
**11:26**
